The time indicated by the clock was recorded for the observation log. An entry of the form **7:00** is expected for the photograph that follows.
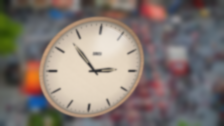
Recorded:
**2:53**
